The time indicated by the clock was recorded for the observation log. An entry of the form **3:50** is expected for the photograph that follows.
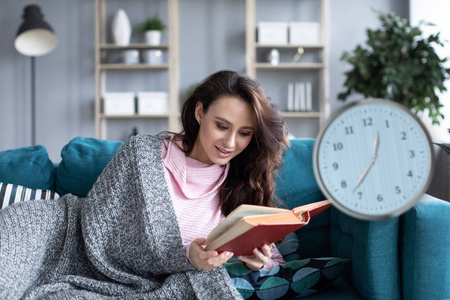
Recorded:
**12:37**
